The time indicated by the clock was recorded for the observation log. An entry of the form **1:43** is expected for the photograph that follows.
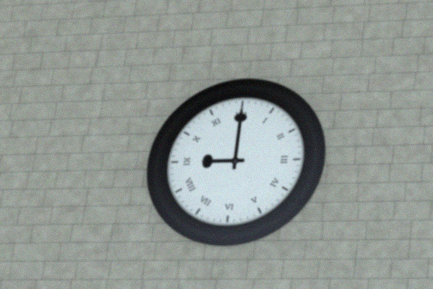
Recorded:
**9:00**
